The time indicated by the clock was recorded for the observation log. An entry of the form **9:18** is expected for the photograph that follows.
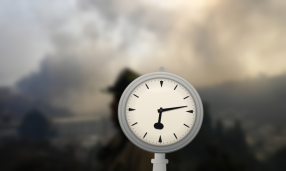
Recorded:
**6:13**
